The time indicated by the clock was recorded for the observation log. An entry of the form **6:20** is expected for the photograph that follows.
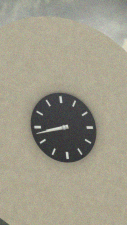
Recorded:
**8:43**
